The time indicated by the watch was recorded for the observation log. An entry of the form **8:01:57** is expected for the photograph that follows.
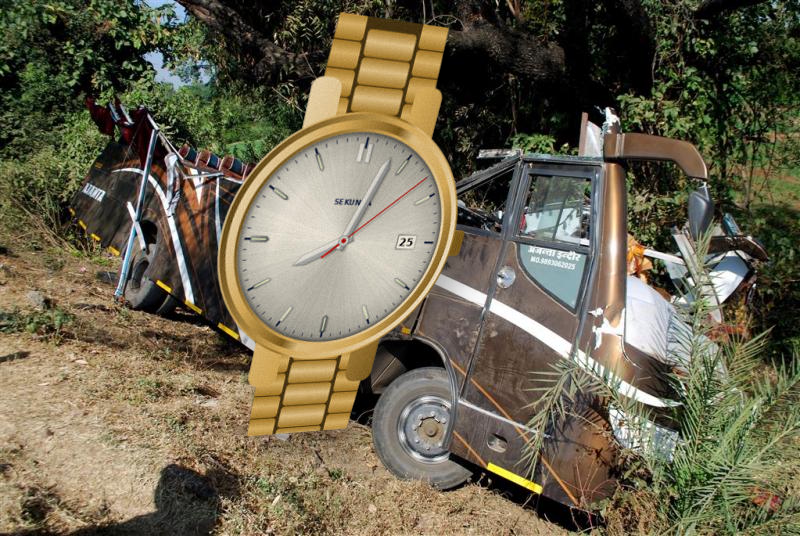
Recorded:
**8:03:08**
